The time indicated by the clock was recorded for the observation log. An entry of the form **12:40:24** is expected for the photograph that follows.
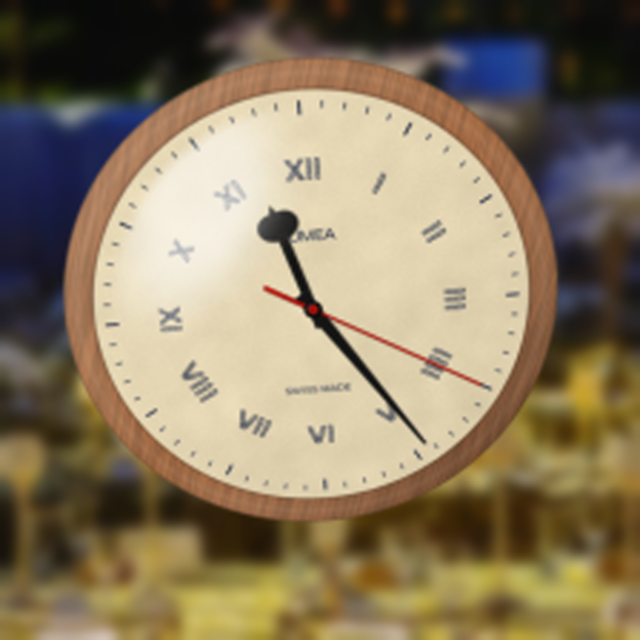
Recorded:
**11:24:20**
